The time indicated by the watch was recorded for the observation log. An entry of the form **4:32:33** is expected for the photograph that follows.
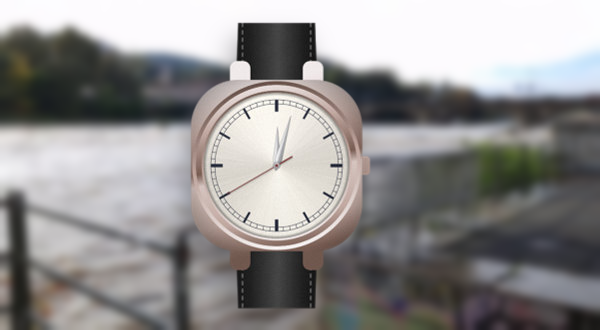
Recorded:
**12:02:40**
